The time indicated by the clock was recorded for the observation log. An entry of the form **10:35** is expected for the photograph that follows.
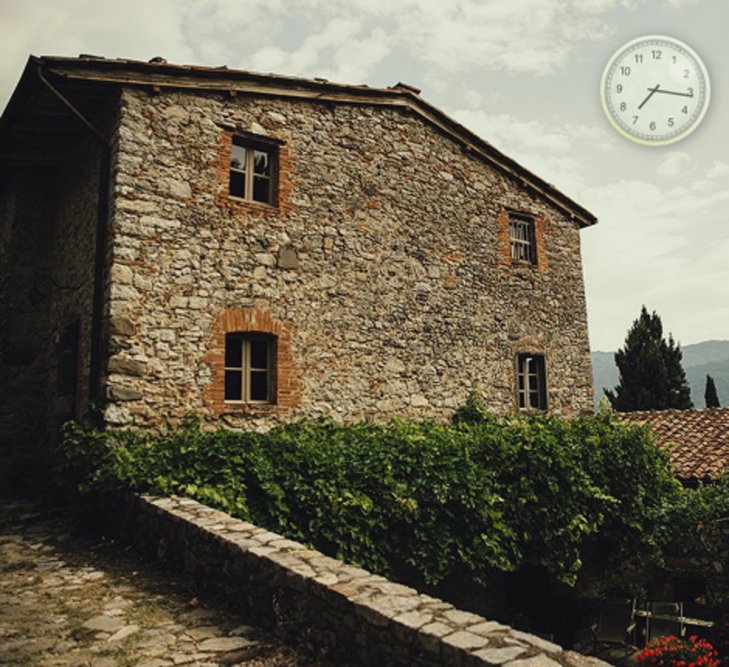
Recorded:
**7:16**
